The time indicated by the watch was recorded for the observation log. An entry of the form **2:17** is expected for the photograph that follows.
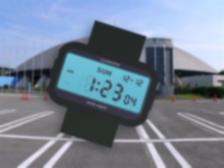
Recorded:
**1:23**
